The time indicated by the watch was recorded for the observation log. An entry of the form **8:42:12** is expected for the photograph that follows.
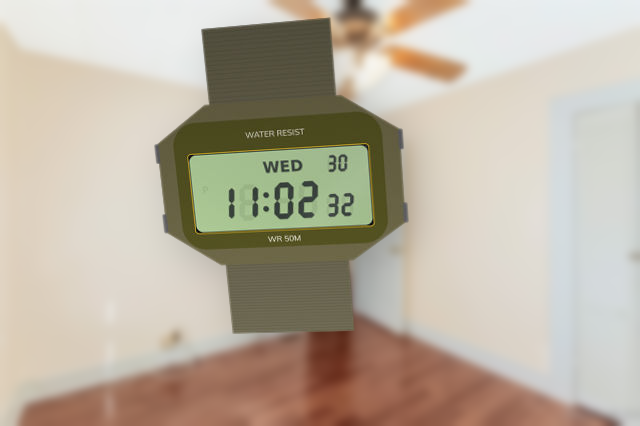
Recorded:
**11:02:32**
